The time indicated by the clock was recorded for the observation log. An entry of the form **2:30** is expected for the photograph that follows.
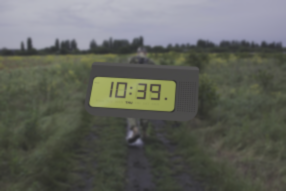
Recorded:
**10:39**
